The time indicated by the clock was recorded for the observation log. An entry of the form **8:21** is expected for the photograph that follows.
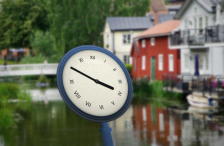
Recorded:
**3:50**
